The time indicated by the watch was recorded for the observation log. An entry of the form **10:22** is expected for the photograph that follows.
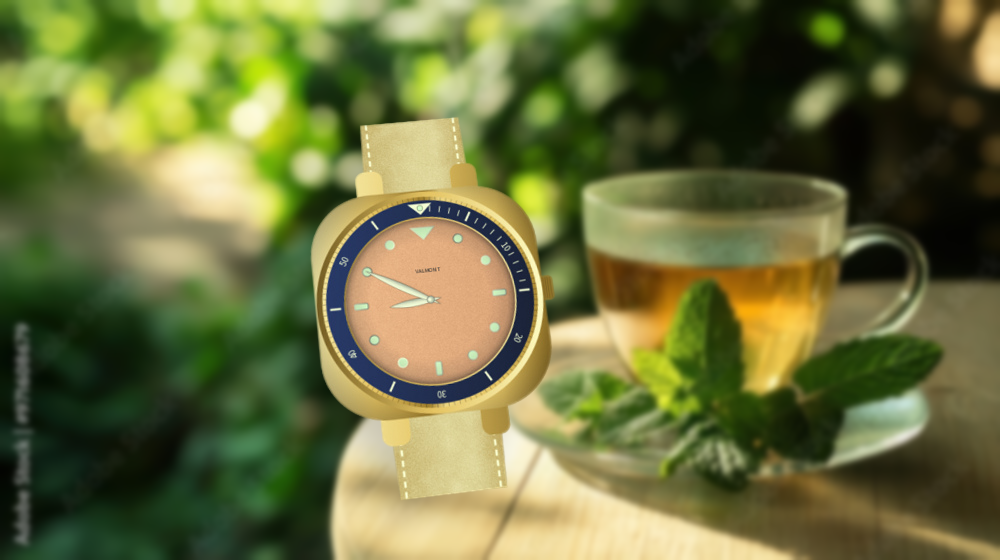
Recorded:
**8:50**
